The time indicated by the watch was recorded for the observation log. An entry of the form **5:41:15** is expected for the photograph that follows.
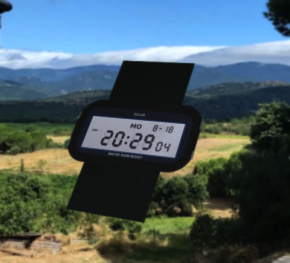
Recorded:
**20:29:04**
